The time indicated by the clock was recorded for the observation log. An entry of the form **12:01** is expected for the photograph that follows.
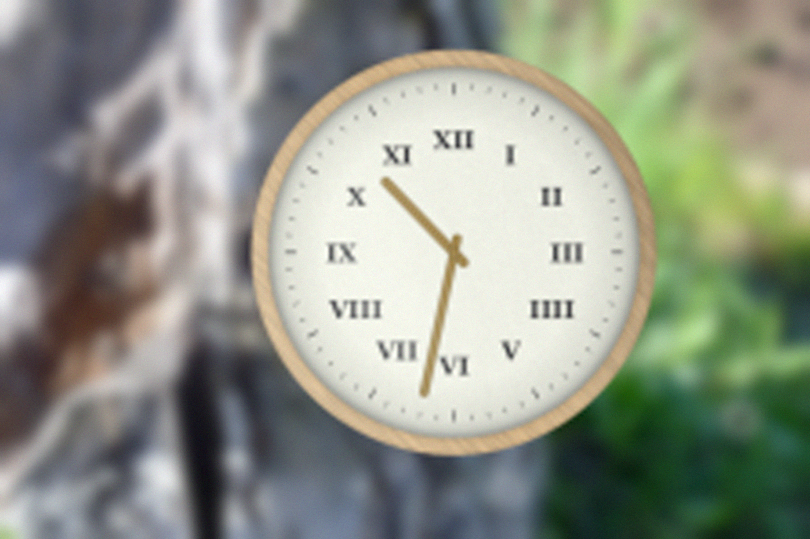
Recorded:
**10:32**
